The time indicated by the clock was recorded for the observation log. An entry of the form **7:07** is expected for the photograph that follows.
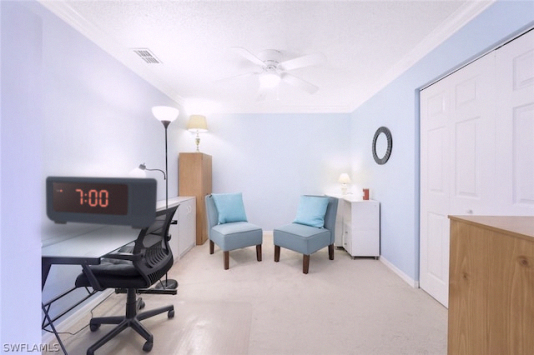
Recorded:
**7:00**
